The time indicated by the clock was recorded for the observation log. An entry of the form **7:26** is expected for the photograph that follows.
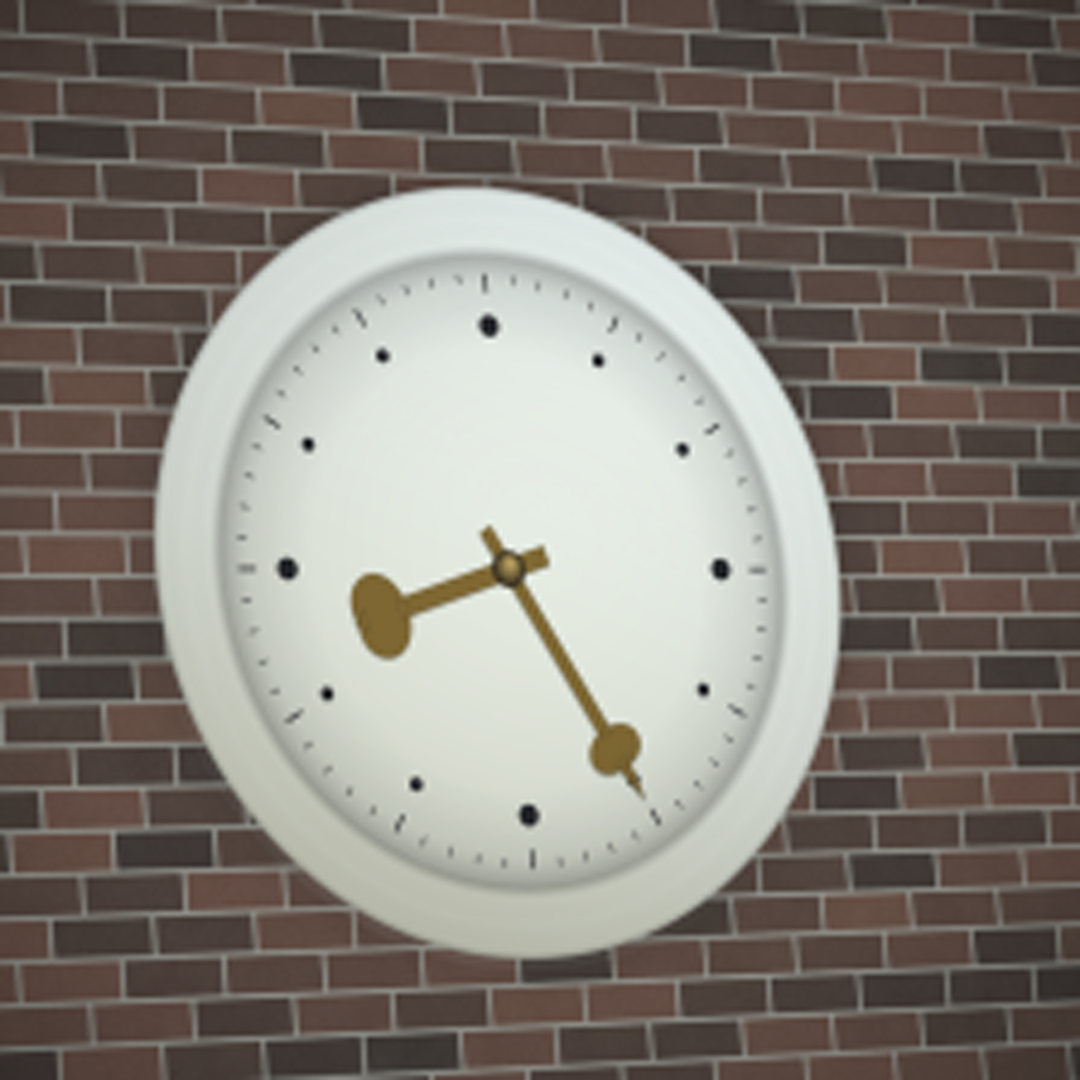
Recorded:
**8:25**
